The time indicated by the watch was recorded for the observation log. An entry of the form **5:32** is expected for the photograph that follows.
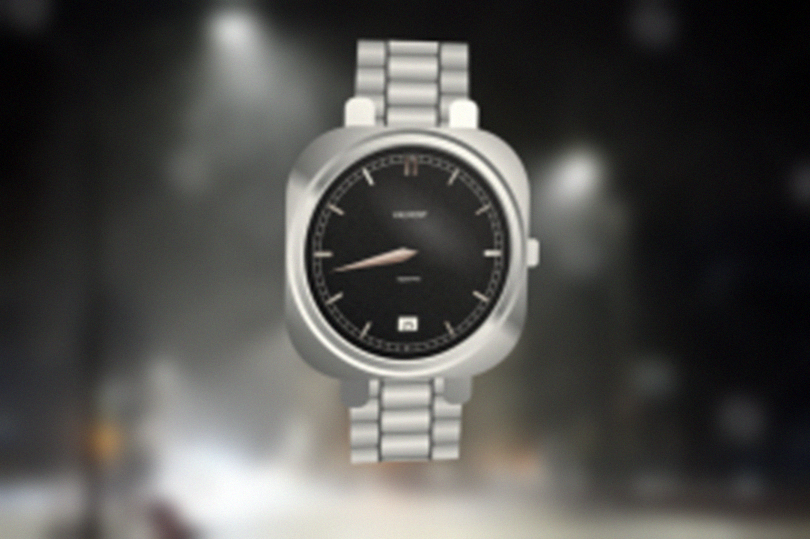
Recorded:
**8:43**
